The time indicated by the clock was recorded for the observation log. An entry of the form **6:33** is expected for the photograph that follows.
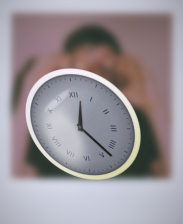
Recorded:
**12:23**
